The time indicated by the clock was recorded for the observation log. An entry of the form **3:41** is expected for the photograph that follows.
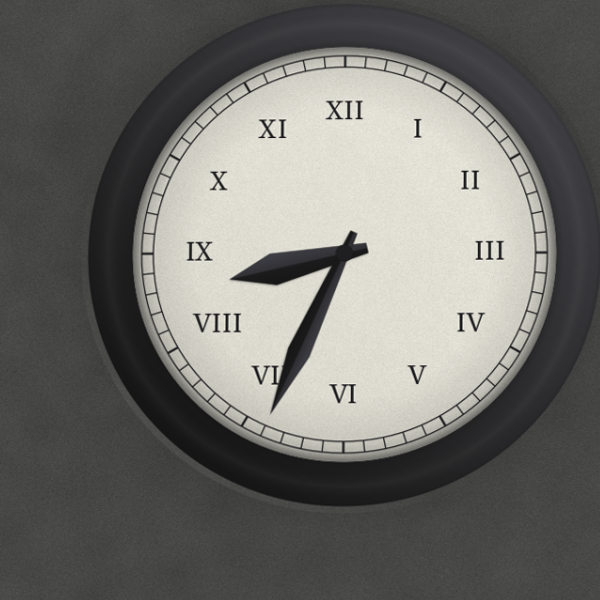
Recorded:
**8:34**
